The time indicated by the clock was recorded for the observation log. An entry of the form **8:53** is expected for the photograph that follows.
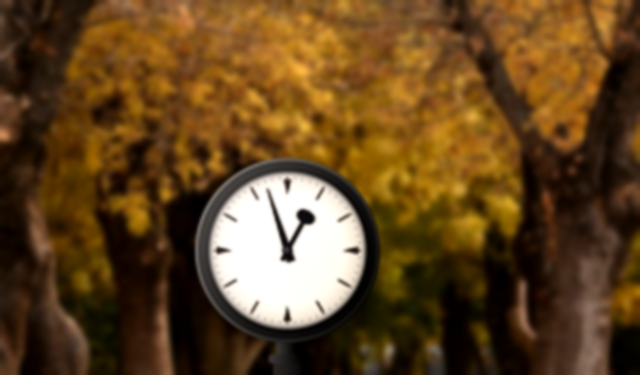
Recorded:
**12:57**
